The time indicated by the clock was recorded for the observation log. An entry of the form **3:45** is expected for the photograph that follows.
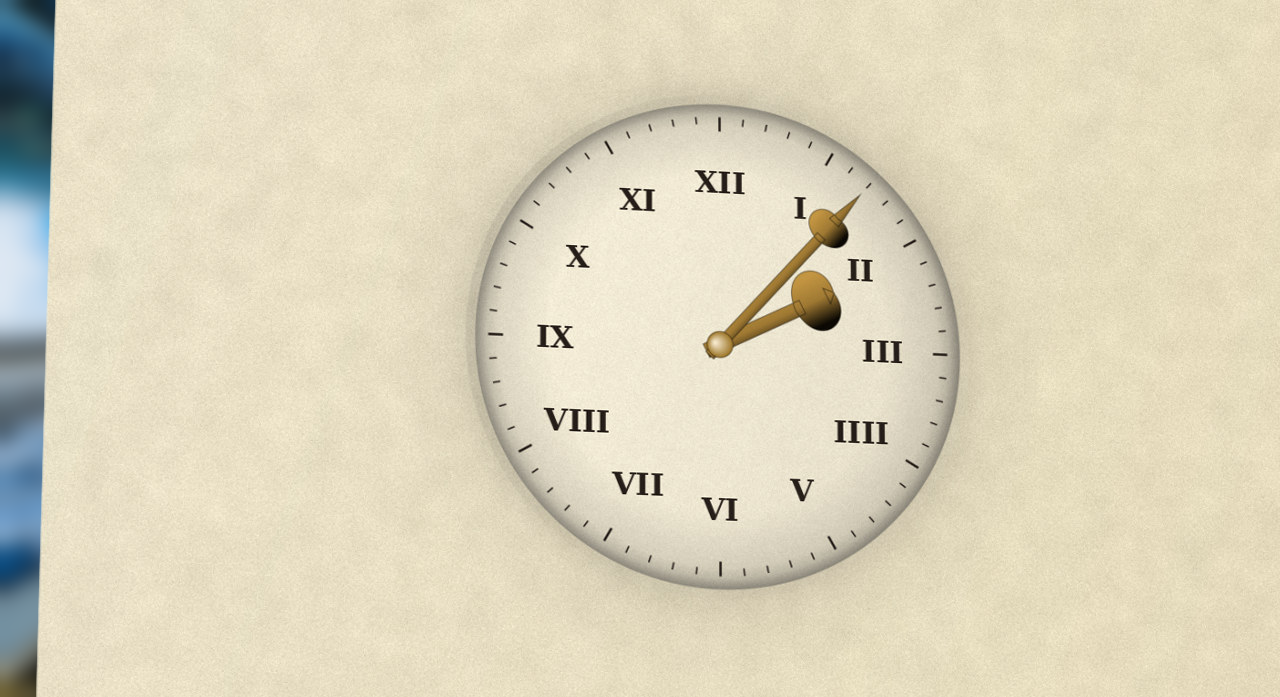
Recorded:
**2:07**
